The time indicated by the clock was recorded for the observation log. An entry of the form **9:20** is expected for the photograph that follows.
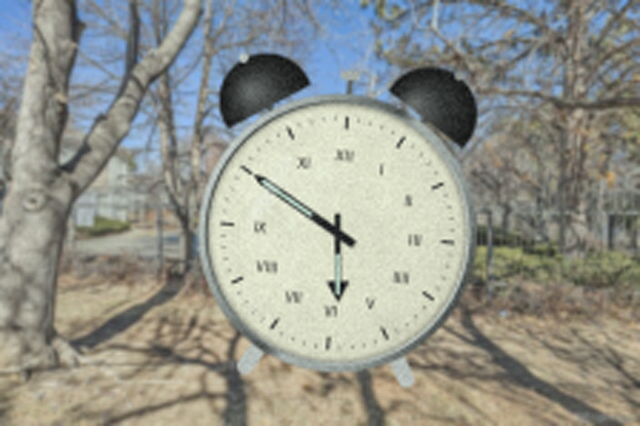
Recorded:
**5:50**
